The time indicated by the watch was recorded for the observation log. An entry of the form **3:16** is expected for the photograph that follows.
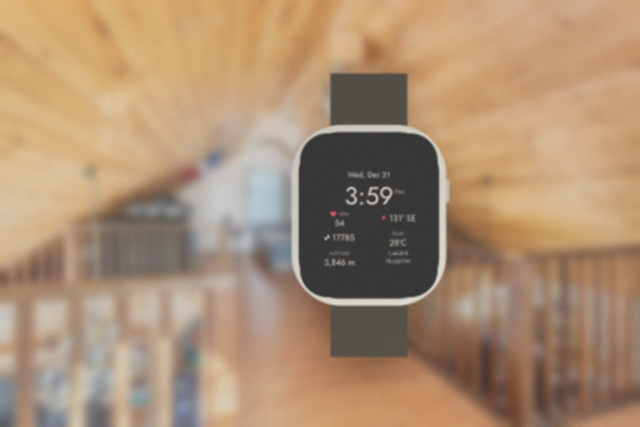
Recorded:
**3:59**
